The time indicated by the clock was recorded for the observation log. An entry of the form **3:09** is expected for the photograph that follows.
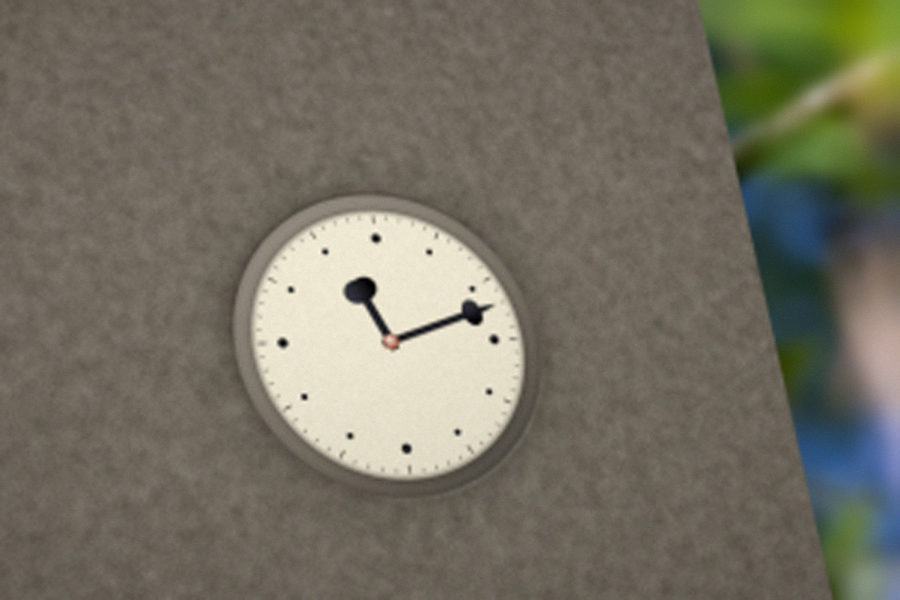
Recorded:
**11:12**
